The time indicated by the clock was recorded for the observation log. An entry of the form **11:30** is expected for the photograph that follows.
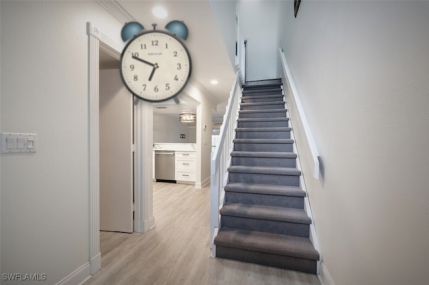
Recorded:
**6:49**
